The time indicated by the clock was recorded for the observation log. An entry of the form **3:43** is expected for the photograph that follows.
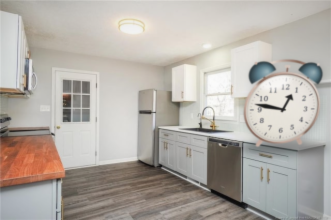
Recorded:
**12:47**
